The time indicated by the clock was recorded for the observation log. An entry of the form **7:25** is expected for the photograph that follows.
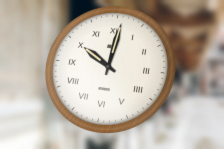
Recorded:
**10:01**
